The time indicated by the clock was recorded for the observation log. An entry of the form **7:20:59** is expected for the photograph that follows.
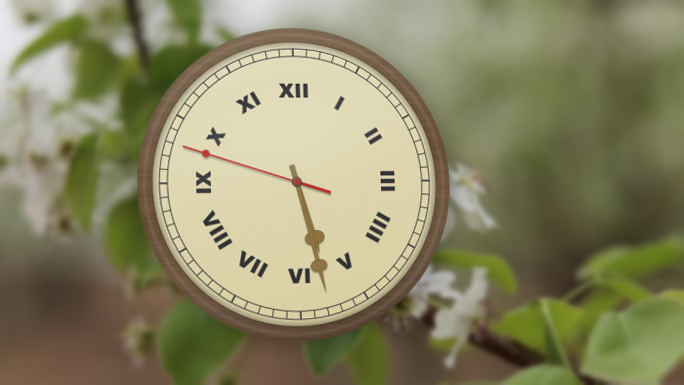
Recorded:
**5:27:48**
